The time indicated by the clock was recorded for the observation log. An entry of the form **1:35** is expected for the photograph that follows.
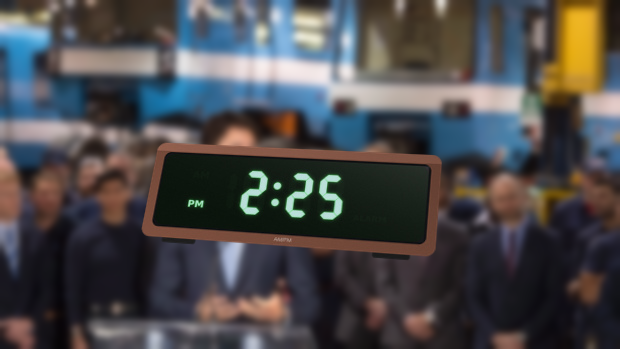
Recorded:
**2:25**
